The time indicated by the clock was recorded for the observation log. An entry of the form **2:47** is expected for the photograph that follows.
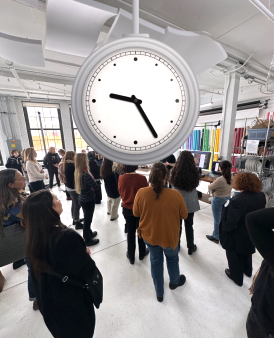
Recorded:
**9:25**
